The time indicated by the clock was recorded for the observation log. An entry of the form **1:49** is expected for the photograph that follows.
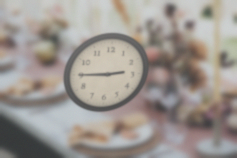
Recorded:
**2:45**
